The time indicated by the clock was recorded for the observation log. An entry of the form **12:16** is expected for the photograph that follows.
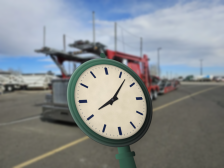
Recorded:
**8:07**
